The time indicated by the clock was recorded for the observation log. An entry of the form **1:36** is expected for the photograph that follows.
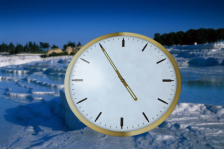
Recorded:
**4:55**
